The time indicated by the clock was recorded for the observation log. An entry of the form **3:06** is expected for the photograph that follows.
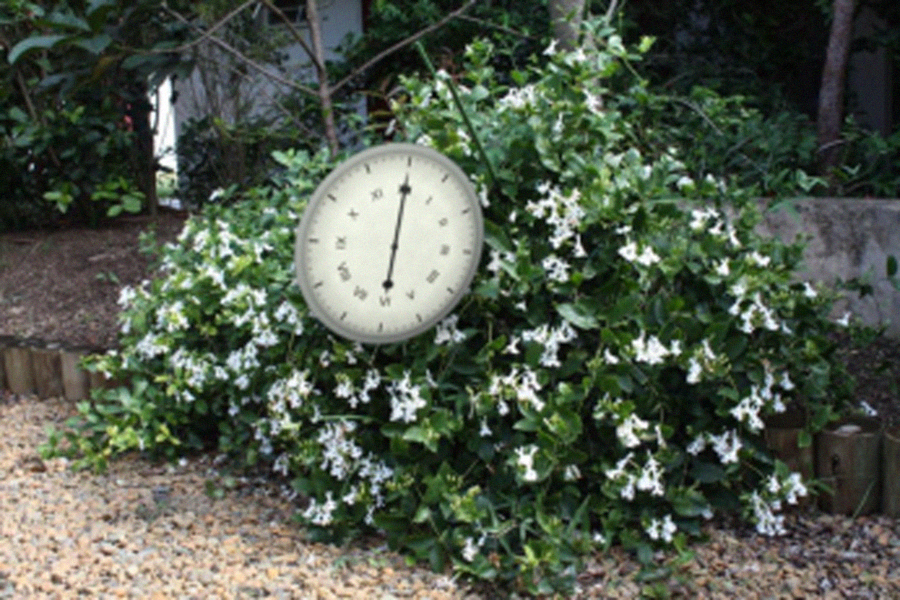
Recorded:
**6:00**
